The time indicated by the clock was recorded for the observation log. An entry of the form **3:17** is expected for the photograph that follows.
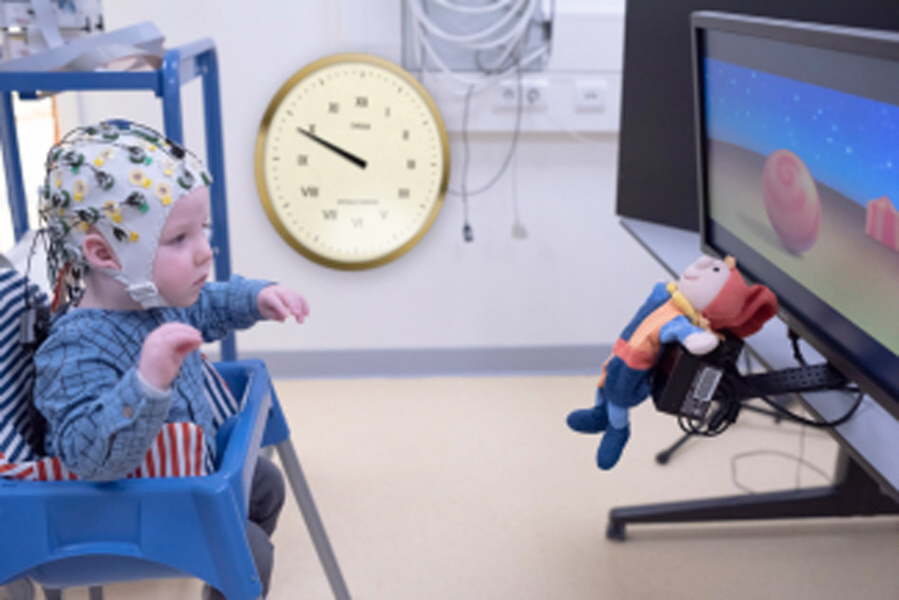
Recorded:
**9:49**
